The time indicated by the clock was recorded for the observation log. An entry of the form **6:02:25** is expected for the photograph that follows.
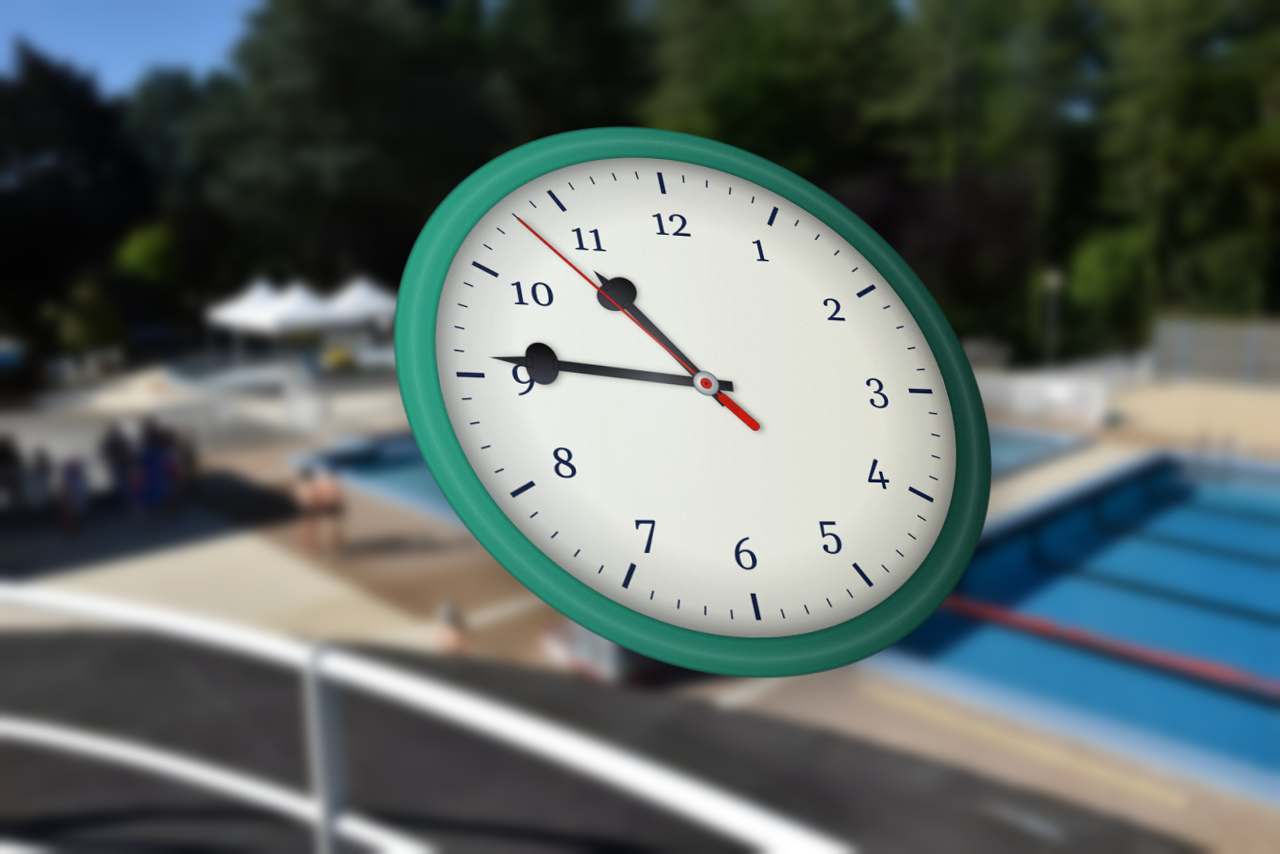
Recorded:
**10:45:53**
